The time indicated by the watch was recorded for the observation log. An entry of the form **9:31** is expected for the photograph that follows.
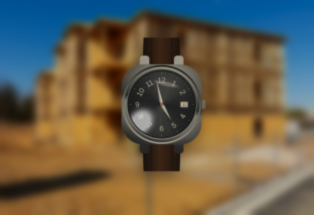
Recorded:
**4:58**
